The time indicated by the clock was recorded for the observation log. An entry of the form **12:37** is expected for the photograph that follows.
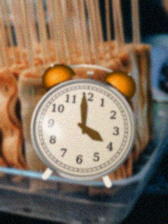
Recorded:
**3:59**
